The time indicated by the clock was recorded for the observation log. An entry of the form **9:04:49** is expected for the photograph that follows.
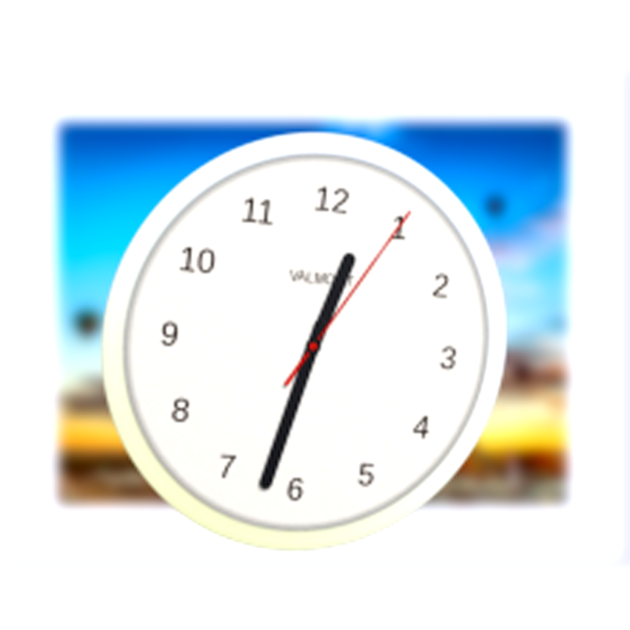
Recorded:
**12:32:05**
